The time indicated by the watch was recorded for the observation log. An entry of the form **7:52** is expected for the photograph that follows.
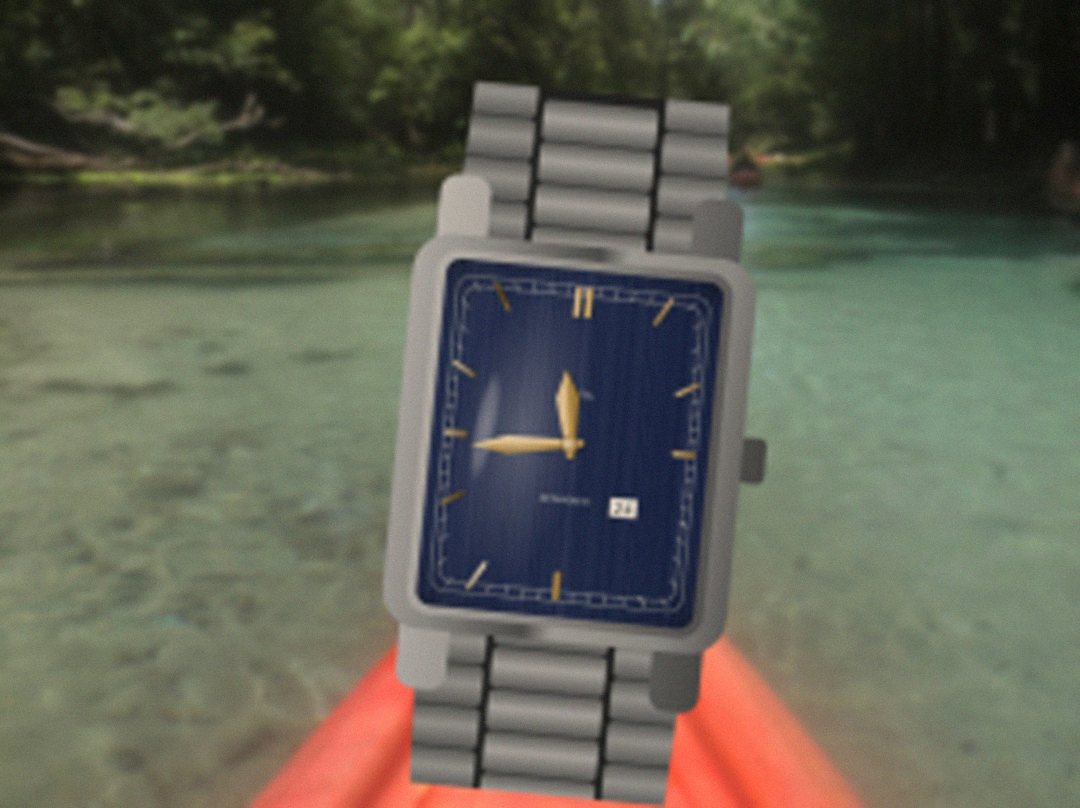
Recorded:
**11:44**
